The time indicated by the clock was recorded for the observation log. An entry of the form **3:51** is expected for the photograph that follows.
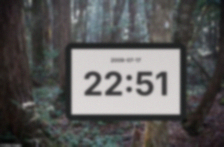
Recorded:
**22:51**
